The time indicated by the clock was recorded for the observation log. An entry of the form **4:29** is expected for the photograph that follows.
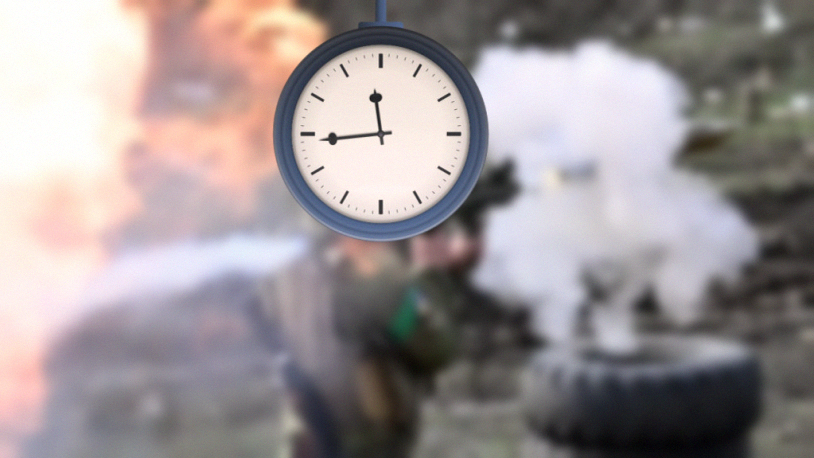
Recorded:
**11:44**
